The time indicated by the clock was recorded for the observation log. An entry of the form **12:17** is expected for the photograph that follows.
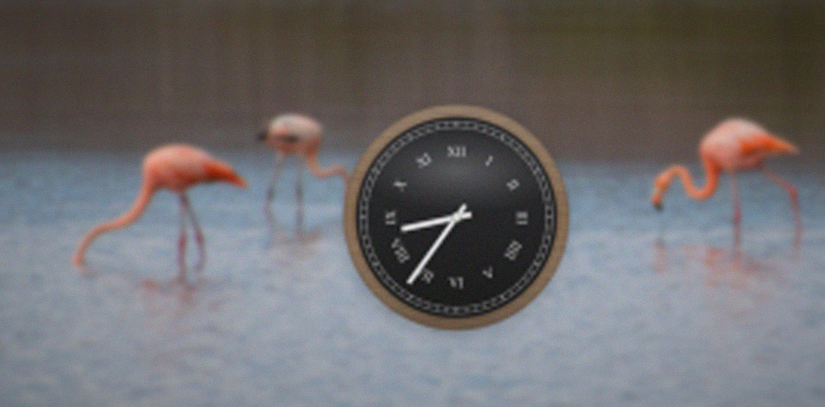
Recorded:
**8:36**
